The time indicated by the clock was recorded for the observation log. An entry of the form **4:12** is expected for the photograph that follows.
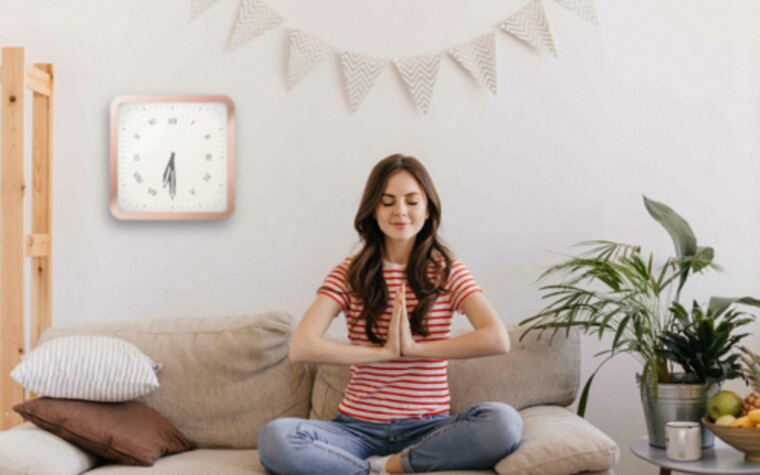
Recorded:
**6:30**
